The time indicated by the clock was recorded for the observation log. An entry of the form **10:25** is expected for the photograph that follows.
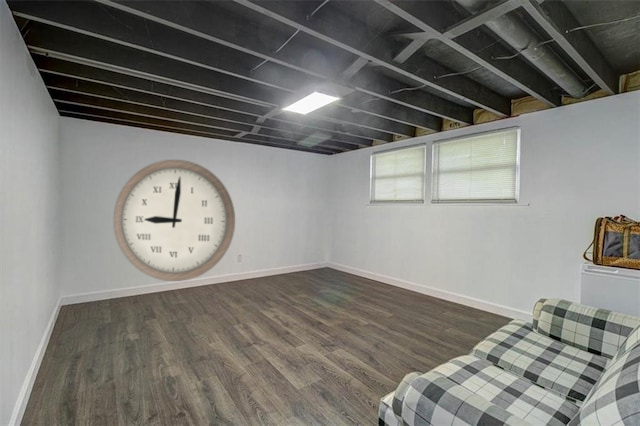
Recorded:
**9:01**
